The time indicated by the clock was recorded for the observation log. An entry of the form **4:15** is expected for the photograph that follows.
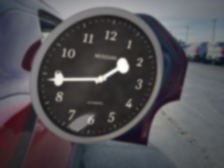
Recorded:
**1:44**
